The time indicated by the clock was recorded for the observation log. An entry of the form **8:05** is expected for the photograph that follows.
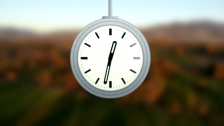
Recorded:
**12:32**
